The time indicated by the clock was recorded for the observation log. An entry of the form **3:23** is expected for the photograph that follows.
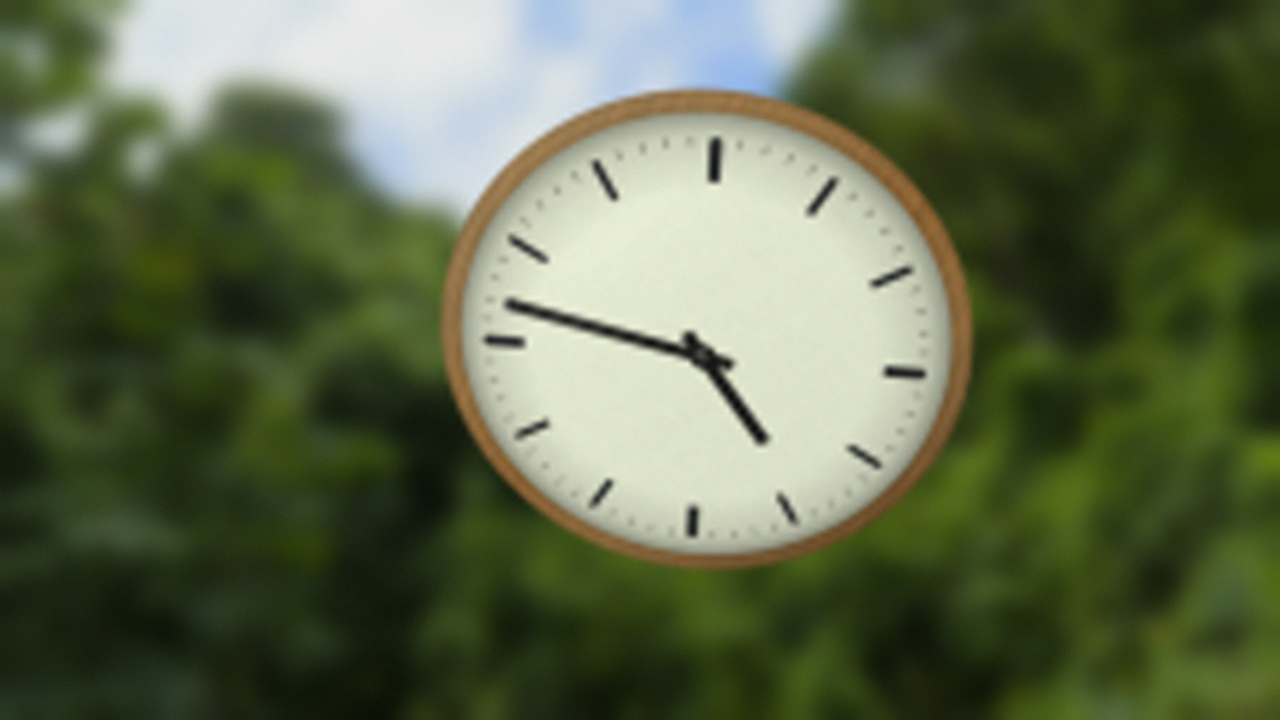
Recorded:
**4:47**
